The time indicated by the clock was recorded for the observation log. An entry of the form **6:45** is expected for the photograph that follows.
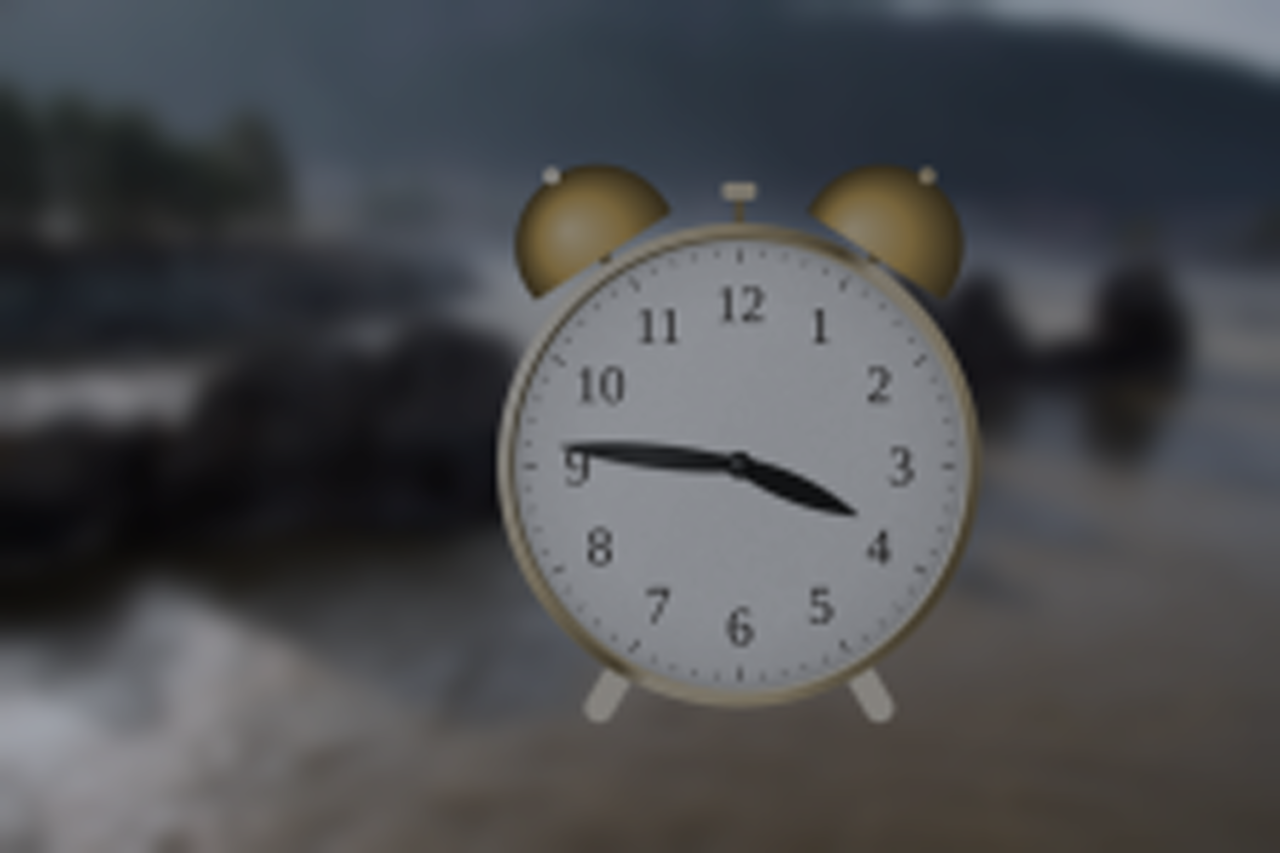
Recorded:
**3:46**
